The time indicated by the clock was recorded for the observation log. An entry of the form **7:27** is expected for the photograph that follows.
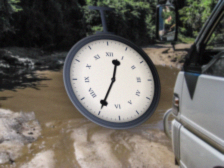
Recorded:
**12:35**
